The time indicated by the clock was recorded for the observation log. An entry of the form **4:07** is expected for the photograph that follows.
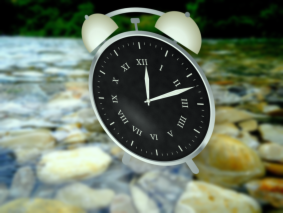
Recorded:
**12:12**
